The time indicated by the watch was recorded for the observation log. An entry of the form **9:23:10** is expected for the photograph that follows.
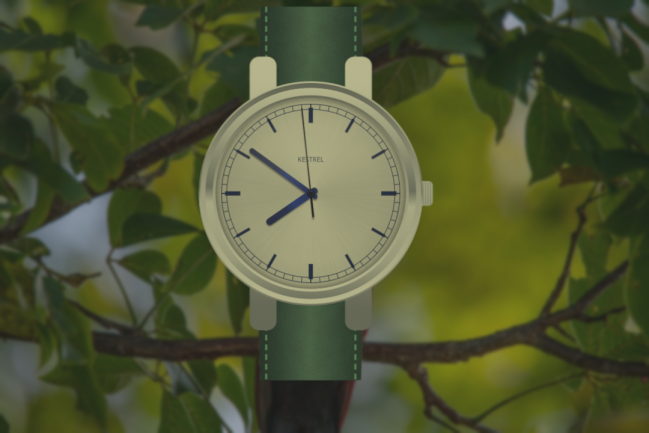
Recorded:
**7:50:59**
